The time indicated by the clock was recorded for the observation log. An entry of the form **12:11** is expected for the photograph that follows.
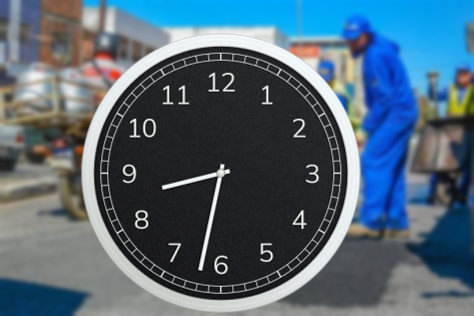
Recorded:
**8:32**
